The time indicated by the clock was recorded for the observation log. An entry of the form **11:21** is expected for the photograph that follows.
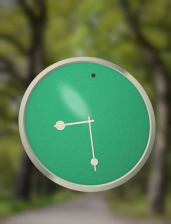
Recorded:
**8:28**
